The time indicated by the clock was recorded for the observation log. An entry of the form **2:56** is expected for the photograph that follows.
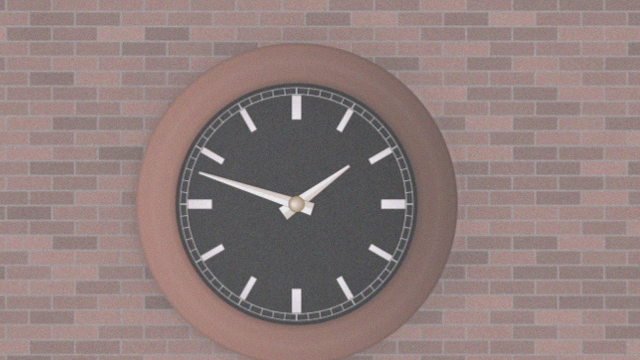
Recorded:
**1:48**
